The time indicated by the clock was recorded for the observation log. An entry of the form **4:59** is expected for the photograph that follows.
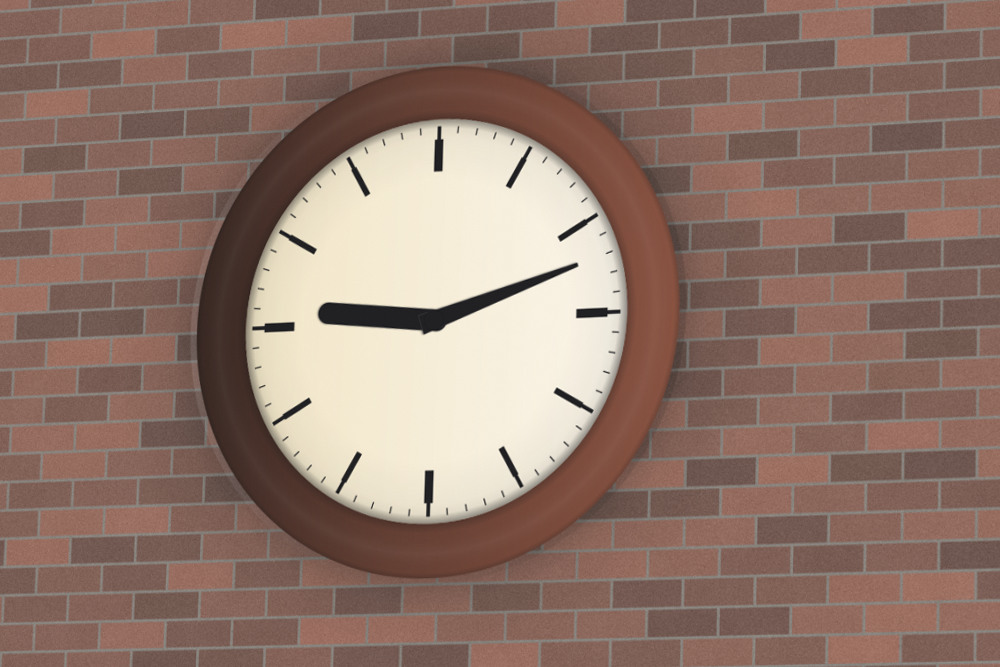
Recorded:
**9:12**
